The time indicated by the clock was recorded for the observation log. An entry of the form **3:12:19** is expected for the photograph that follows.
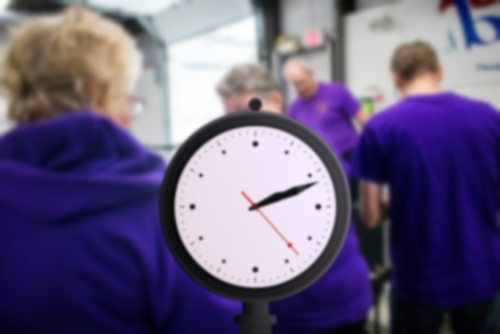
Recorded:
**2:11:23**
